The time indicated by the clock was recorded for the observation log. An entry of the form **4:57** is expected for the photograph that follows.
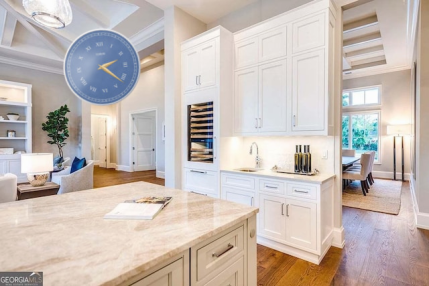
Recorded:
**2:22**
